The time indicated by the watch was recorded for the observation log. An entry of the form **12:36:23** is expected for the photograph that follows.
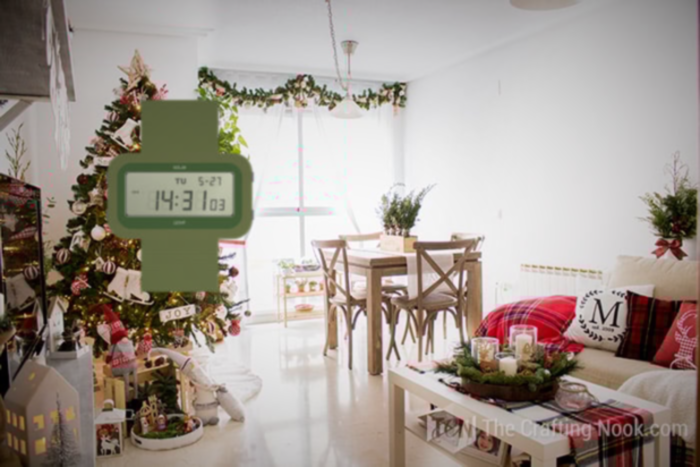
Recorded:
**14:31:03**
